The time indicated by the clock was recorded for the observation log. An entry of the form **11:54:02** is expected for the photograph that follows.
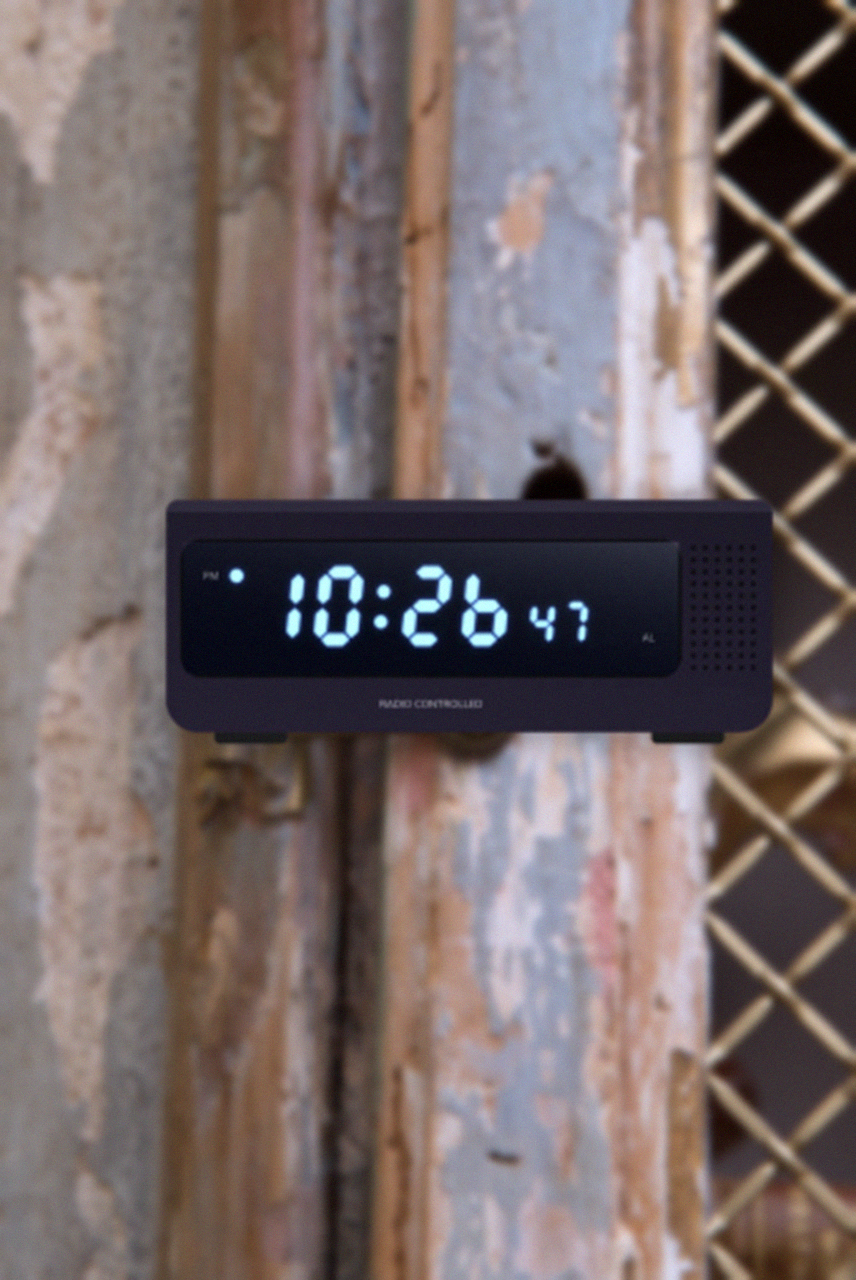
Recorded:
**10:26:47**
